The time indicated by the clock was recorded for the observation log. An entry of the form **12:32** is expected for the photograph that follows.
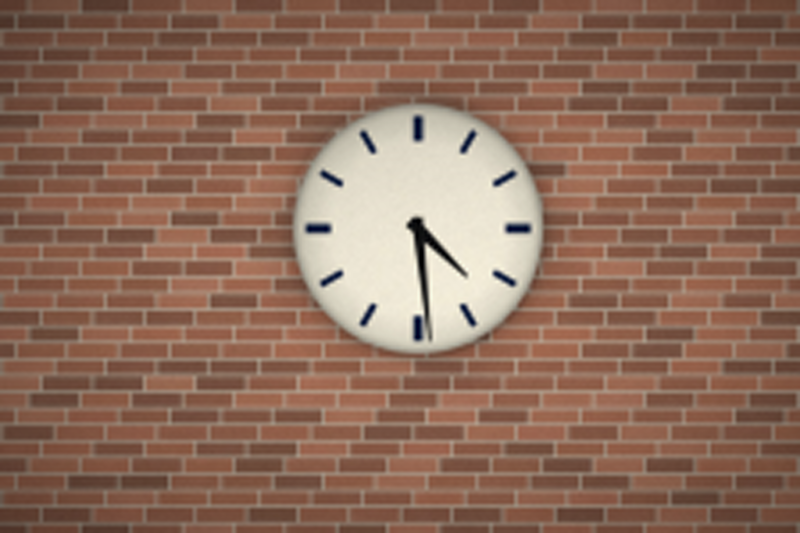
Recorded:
**4:29**
